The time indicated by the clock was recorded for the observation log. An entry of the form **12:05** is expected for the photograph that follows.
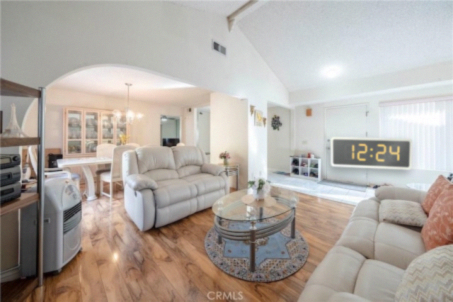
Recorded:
**12:24**
